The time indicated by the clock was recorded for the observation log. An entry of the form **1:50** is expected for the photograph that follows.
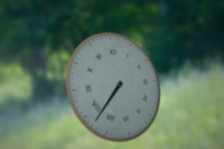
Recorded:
**7:38**
